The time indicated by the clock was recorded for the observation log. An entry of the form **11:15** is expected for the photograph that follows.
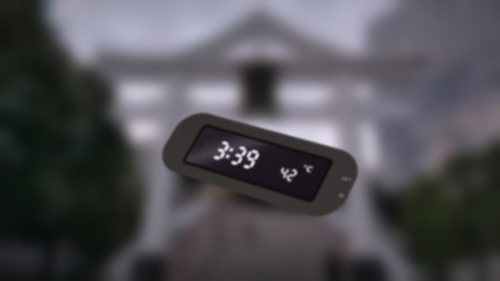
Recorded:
**3:39**
